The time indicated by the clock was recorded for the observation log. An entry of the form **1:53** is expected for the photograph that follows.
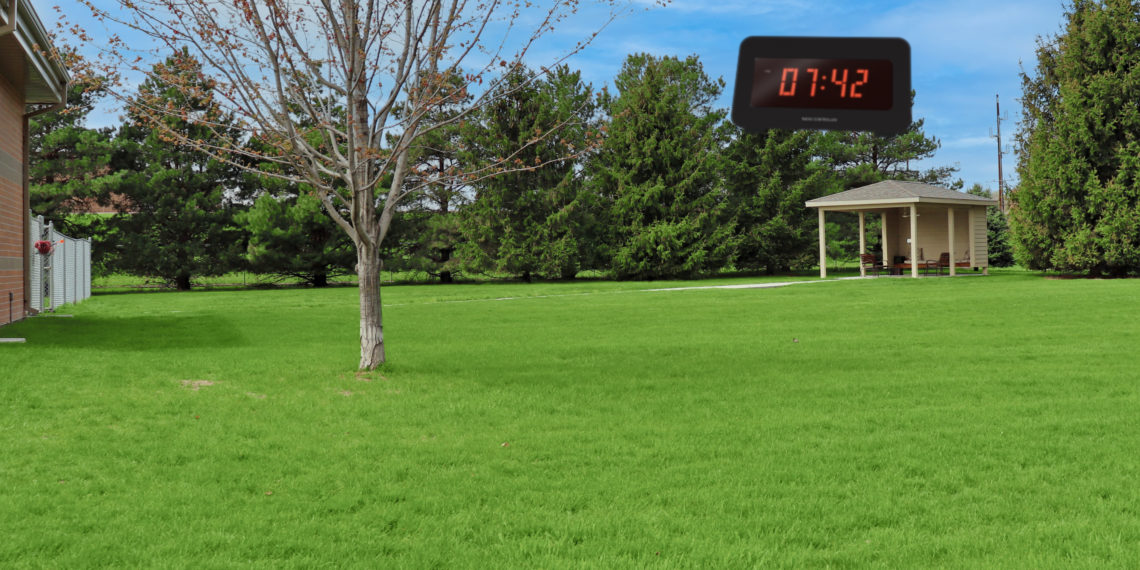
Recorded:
**7:42**
